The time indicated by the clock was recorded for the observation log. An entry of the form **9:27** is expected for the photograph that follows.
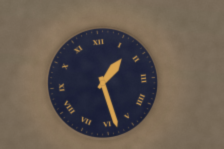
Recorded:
**1:28**
